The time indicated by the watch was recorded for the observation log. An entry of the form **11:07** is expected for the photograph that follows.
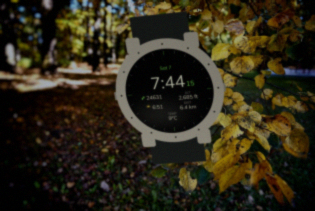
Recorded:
**7:44**
